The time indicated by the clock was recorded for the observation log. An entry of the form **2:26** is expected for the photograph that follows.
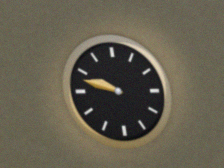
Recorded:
**9:48**
